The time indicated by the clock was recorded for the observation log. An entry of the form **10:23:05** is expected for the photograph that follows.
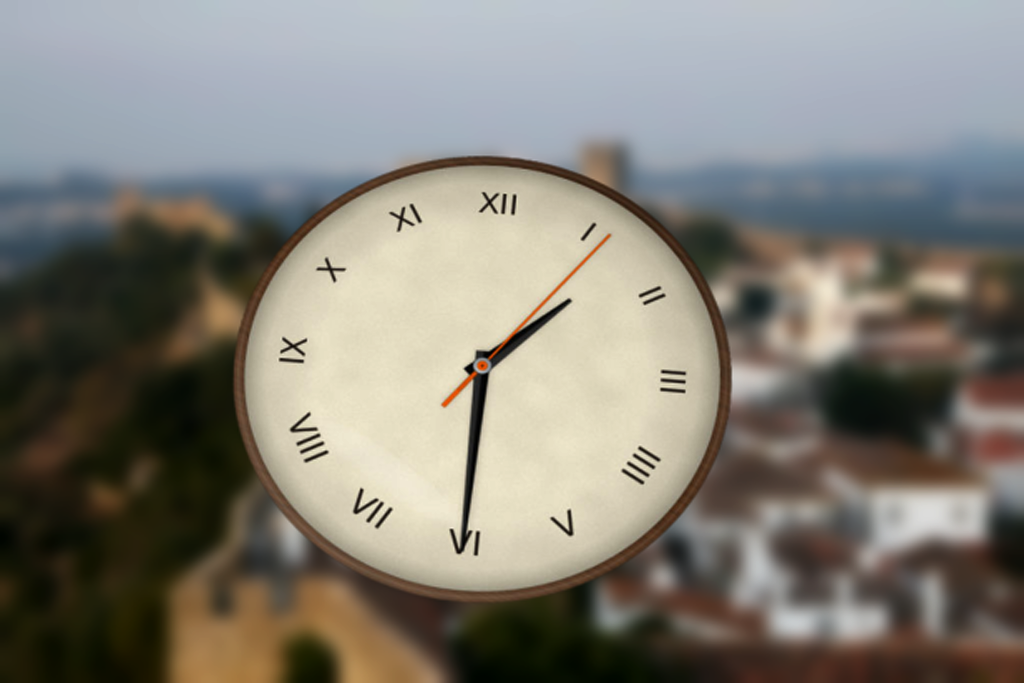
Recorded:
**1:30:06**
